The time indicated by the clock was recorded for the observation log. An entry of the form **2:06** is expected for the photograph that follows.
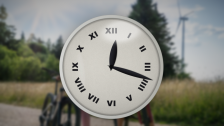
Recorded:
**12:18**
